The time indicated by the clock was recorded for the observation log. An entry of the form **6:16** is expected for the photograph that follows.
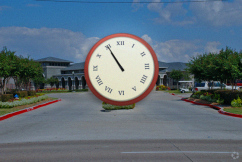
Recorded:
**10:55**
